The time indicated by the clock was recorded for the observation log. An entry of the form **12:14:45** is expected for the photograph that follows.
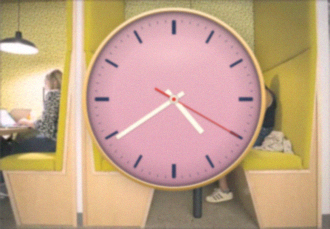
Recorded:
**4:39:20**
